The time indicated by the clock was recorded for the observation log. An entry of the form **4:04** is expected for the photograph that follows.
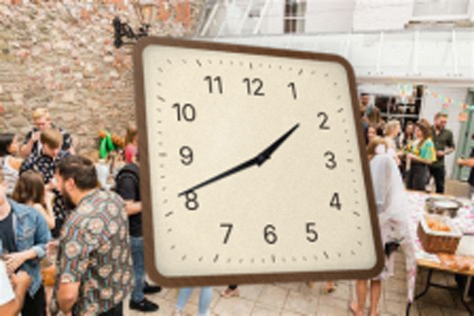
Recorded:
**1:41**
